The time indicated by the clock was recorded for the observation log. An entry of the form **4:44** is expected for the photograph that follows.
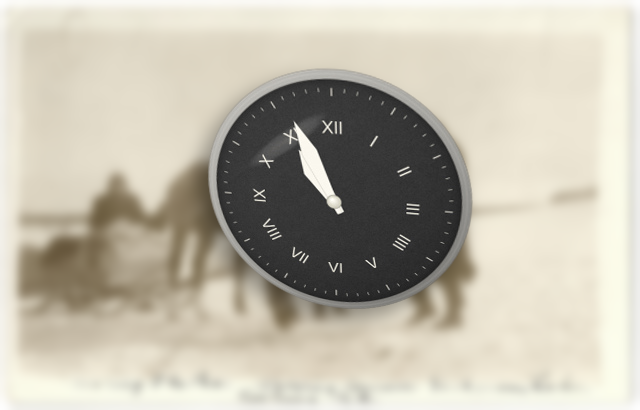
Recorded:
**10:56**
